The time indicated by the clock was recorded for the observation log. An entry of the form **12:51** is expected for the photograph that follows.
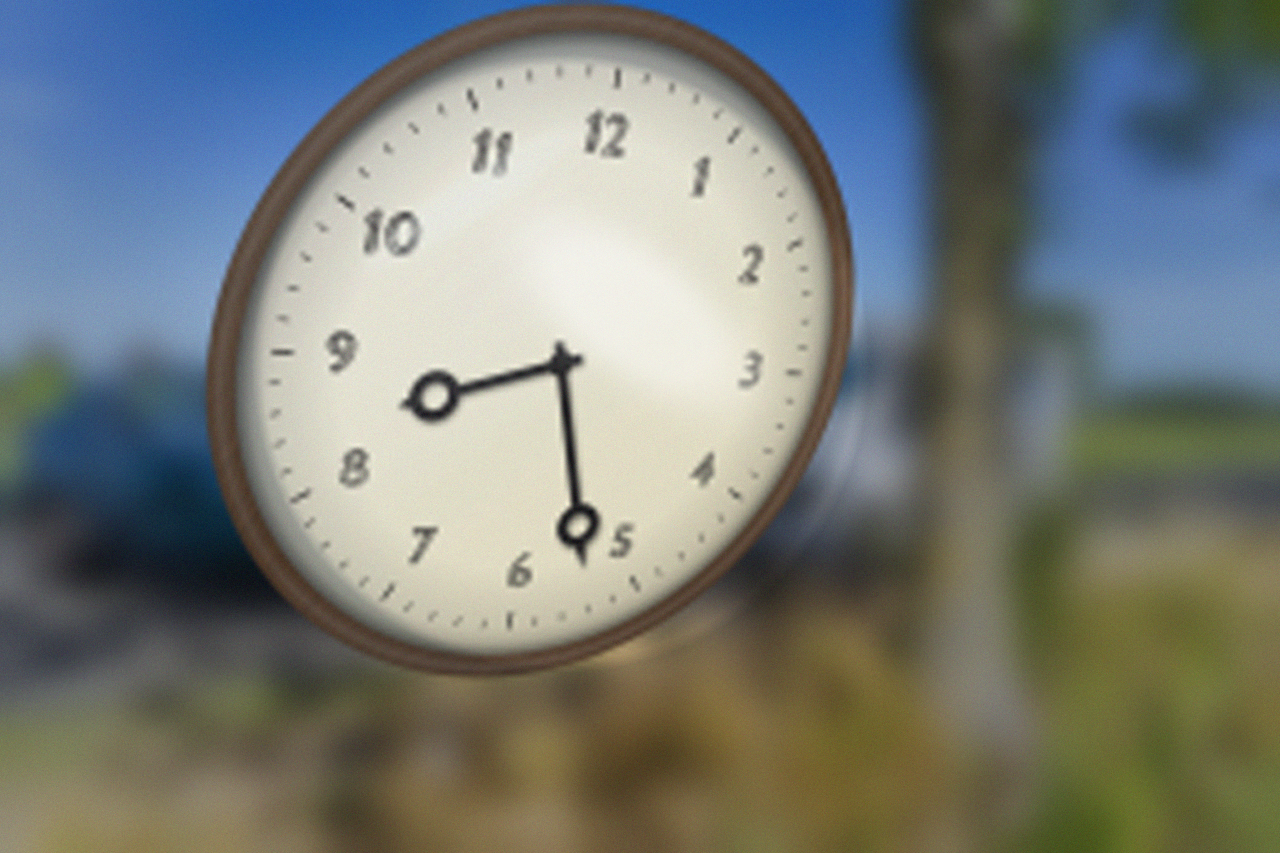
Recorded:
**8:27**
